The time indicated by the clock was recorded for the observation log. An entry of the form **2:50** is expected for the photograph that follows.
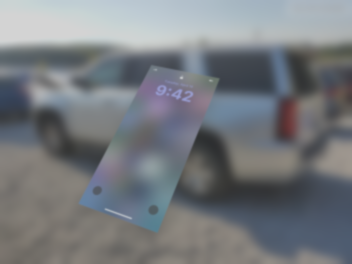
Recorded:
**9:42**
